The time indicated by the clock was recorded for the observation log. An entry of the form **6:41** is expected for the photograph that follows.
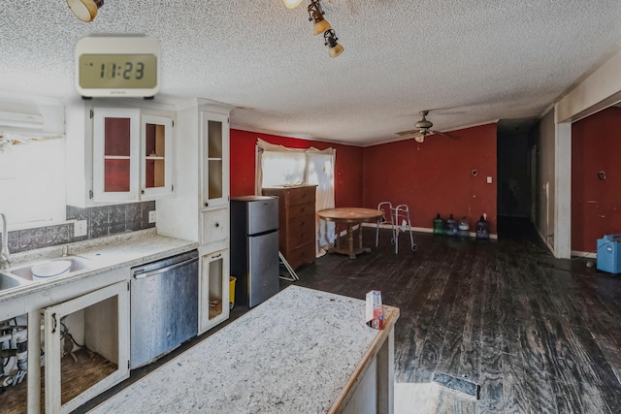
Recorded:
**11:23**
